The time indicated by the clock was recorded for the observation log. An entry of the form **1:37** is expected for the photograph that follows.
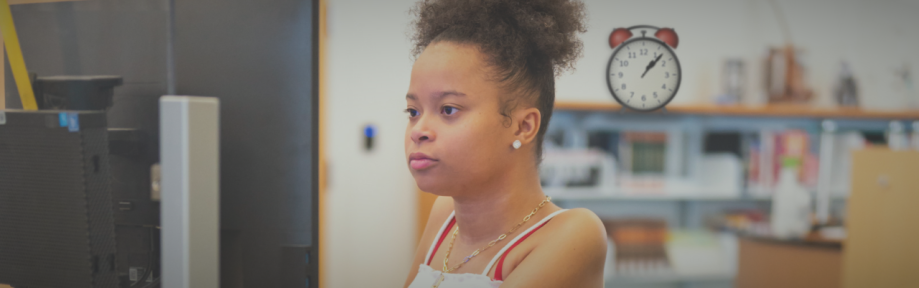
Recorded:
**1:07**
